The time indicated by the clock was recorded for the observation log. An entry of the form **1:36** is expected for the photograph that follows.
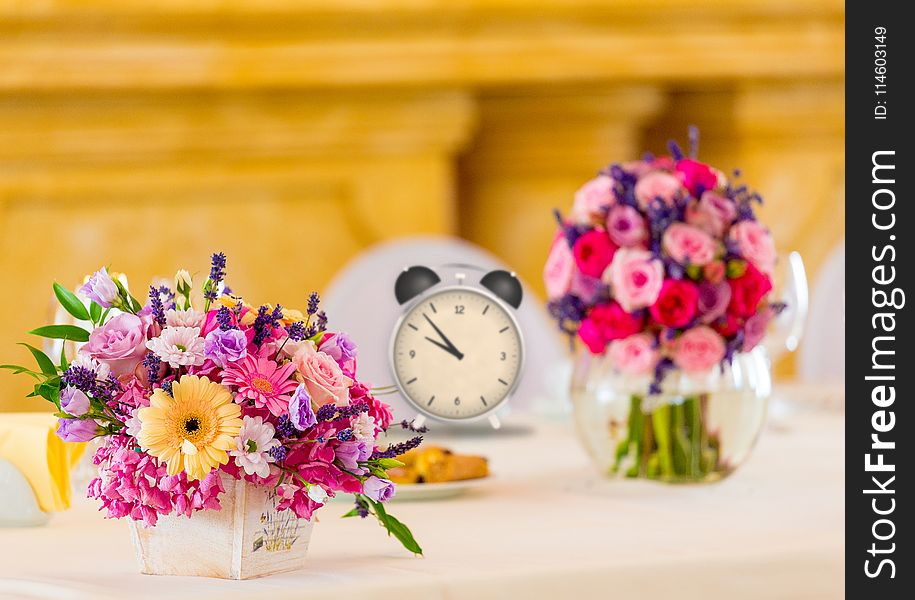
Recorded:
**9:53**
